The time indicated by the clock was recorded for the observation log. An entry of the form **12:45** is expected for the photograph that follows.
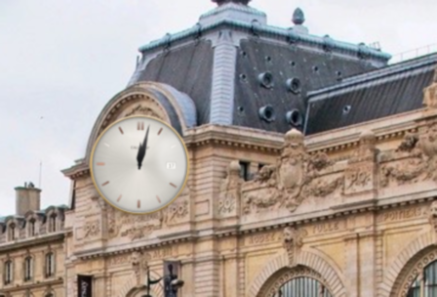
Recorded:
**12:02**
